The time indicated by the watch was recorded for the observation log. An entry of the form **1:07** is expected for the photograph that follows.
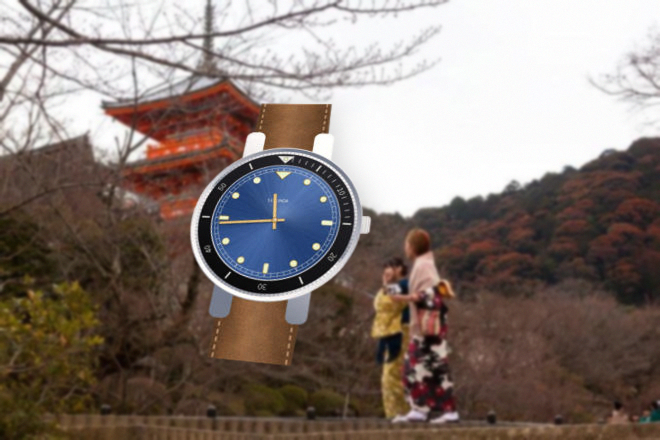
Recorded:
**11:44**
